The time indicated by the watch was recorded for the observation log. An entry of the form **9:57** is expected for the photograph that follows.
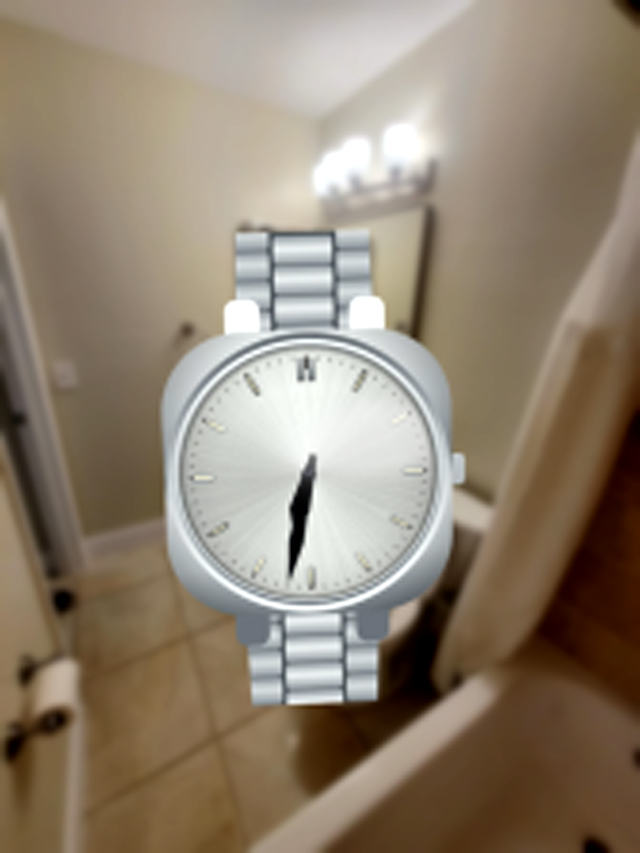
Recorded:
**6:32**
